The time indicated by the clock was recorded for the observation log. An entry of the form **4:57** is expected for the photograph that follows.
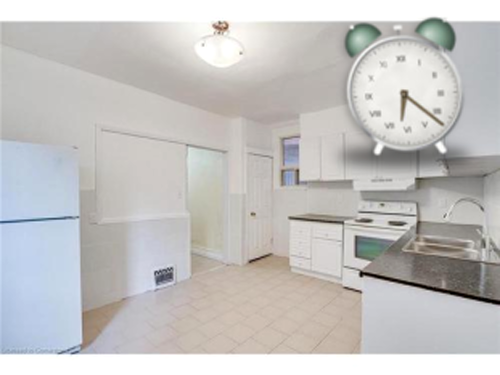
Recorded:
**6:22**
